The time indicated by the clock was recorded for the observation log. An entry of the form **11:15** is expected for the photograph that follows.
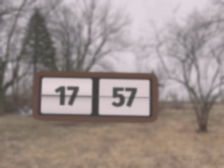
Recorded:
**17:57**
